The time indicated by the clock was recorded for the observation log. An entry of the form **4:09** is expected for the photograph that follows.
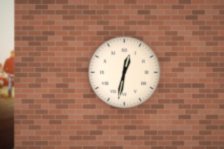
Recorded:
**12:32**
